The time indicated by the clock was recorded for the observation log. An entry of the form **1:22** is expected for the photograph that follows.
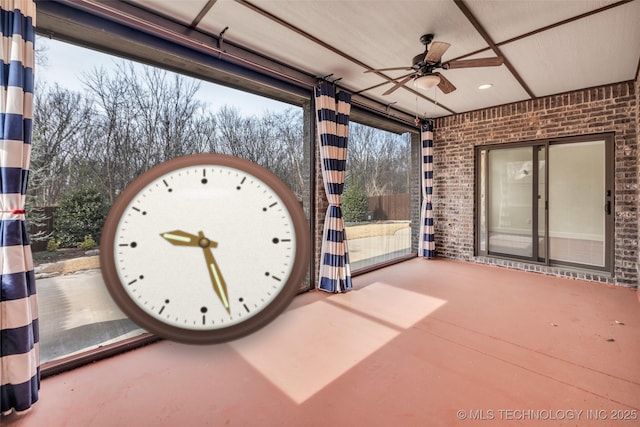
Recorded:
**9:27**
